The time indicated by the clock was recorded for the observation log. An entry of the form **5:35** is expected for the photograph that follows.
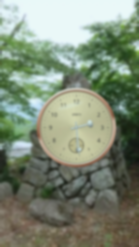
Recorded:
**2:29**
